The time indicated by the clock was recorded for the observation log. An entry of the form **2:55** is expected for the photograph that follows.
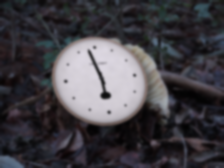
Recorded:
**5:58**
